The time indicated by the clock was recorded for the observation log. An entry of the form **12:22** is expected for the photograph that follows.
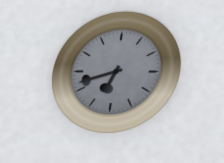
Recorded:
**6:42**
